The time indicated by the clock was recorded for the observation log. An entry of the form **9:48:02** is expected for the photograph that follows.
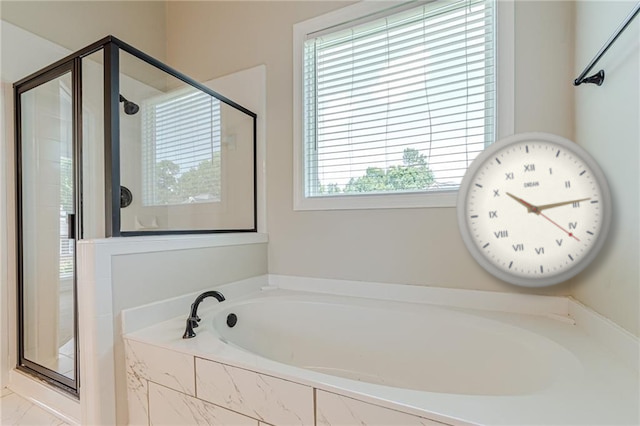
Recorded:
**10:14:22**
